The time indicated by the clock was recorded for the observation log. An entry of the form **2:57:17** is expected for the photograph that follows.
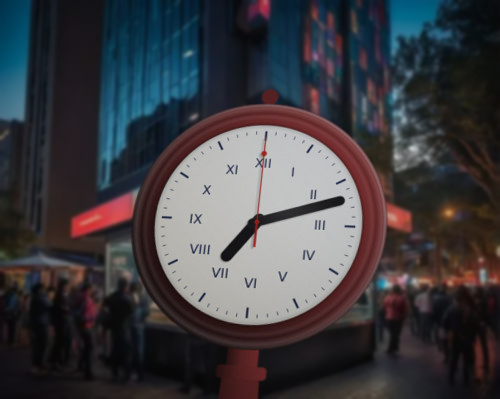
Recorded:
**7:12:00**
